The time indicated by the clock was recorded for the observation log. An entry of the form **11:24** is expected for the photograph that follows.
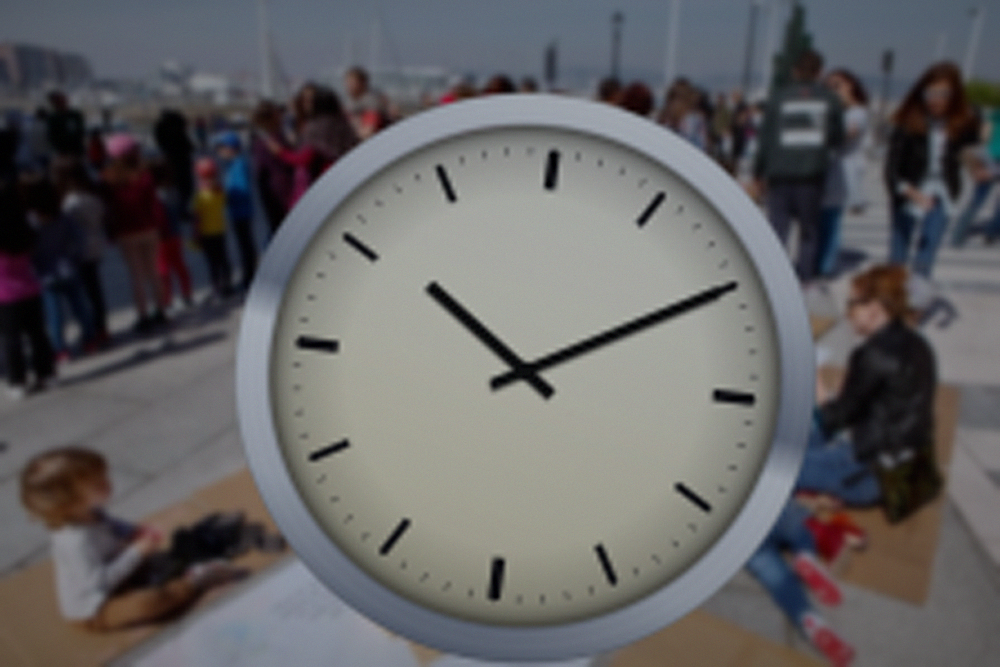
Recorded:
**10:10**
